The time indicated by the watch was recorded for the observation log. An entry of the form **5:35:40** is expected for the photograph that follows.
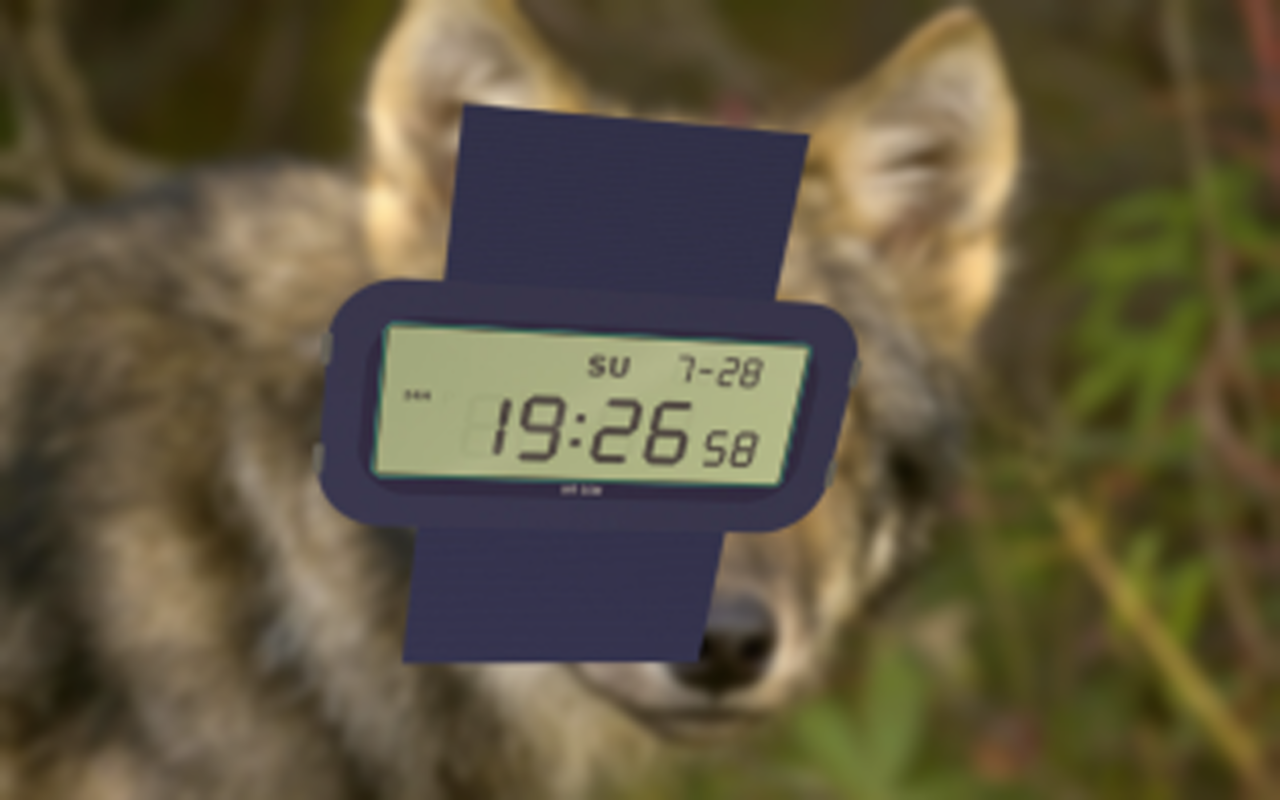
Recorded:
**19:26:58**
